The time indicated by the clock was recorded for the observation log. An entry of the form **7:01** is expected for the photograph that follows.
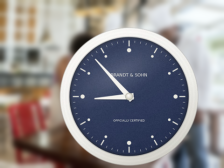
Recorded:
**8:53**
